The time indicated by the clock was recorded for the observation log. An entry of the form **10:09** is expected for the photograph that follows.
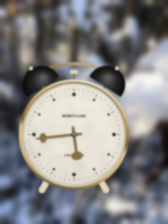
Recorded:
**5:44**
